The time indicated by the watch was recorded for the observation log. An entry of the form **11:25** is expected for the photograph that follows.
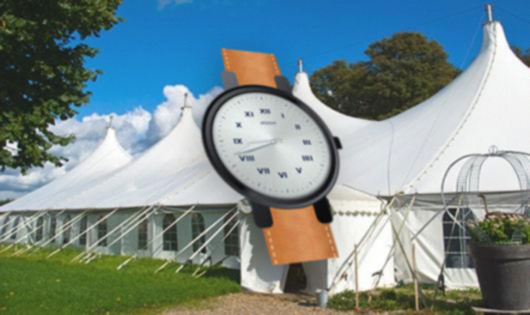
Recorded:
**8:42**
